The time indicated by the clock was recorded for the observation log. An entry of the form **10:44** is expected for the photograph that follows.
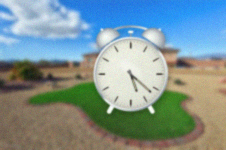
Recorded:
**5:22**
